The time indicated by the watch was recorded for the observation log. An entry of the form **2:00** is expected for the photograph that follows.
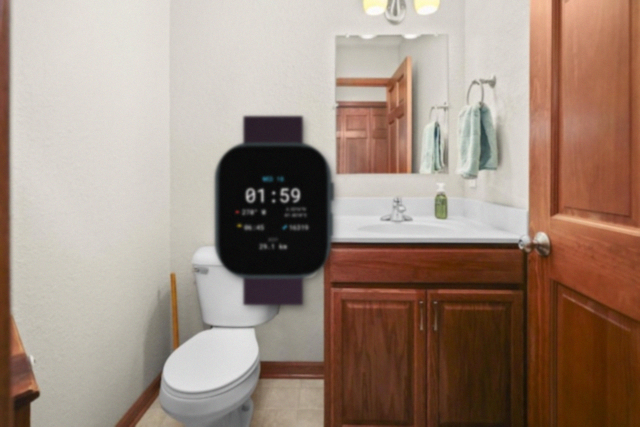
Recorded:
**1:59**
